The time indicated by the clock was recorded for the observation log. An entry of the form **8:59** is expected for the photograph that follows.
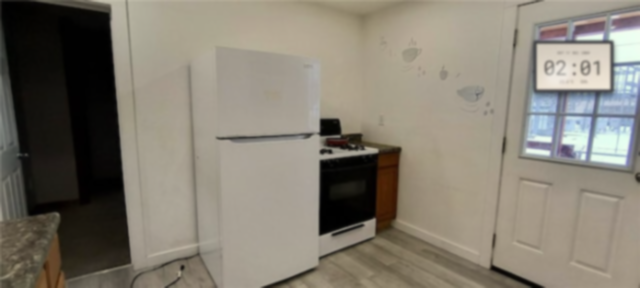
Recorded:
**2:01**
